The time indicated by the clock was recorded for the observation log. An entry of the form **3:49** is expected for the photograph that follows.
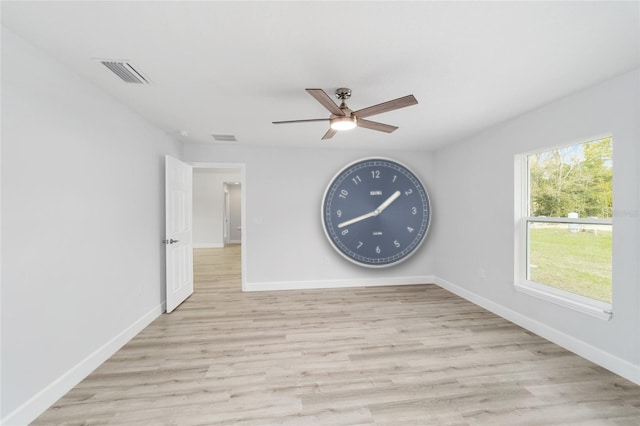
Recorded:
**1:42**
